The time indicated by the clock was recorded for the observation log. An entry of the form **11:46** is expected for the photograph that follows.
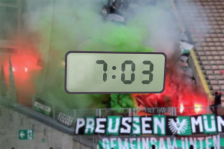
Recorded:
**7:03**
